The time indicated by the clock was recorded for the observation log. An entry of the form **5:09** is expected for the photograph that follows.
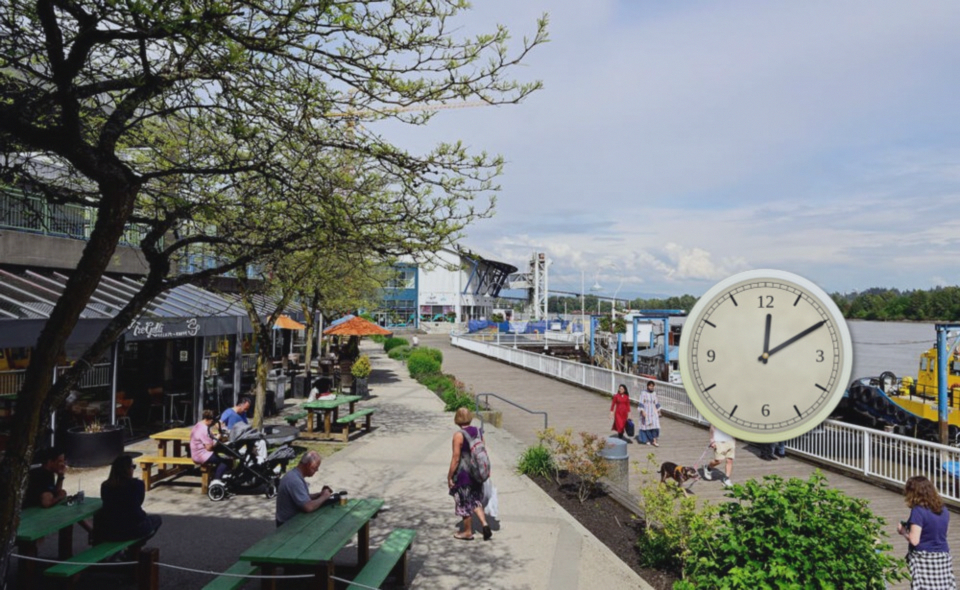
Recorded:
**12:10**
